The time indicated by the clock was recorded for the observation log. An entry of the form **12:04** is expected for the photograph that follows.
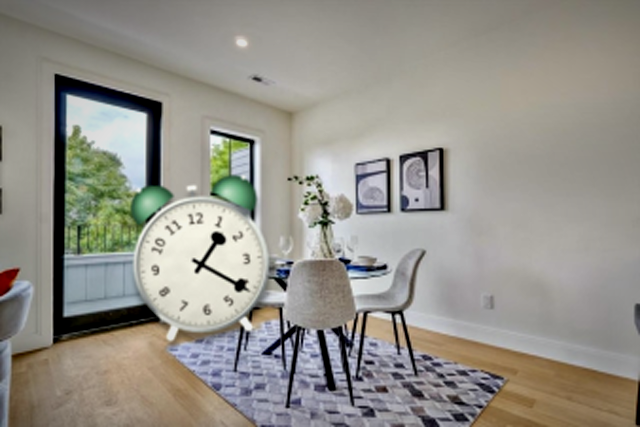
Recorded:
**1:21**
